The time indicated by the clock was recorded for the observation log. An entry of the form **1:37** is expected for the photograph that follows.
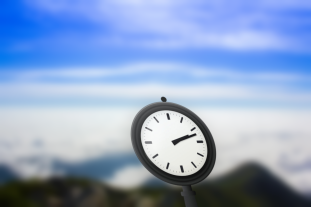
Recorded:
**2:12**
